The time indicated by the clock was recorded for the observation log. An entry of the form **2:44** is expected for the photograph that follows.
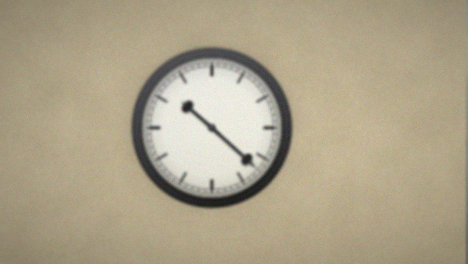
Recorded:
**10:22**
